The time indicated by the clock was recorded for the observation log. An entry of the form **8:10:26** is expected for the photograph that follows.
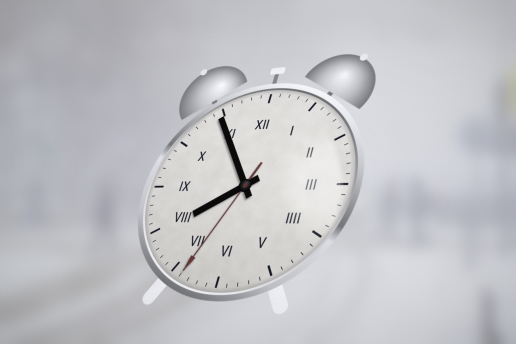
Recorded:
**7:54:34**
